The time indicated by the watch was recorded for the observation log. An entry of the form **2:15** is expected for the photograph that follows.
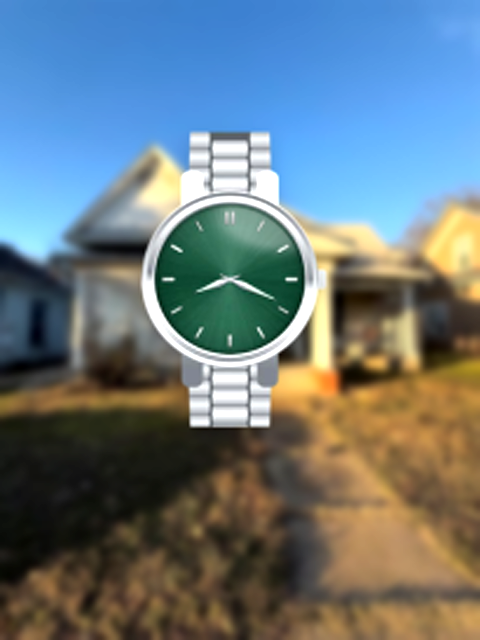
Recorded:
**8:19**
